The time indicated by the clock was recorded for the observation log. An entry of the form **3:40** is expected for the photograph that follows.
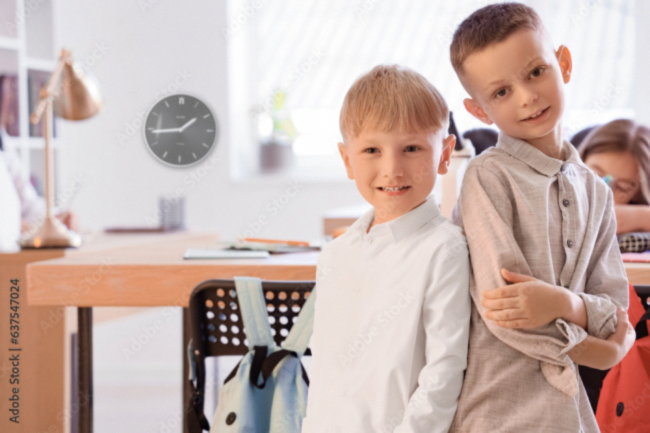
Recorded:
**1:44**
